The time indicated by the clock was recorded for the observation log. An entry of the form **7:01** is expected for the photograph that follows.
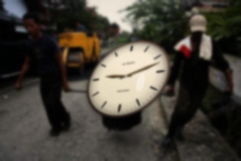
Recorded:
**9:12**
